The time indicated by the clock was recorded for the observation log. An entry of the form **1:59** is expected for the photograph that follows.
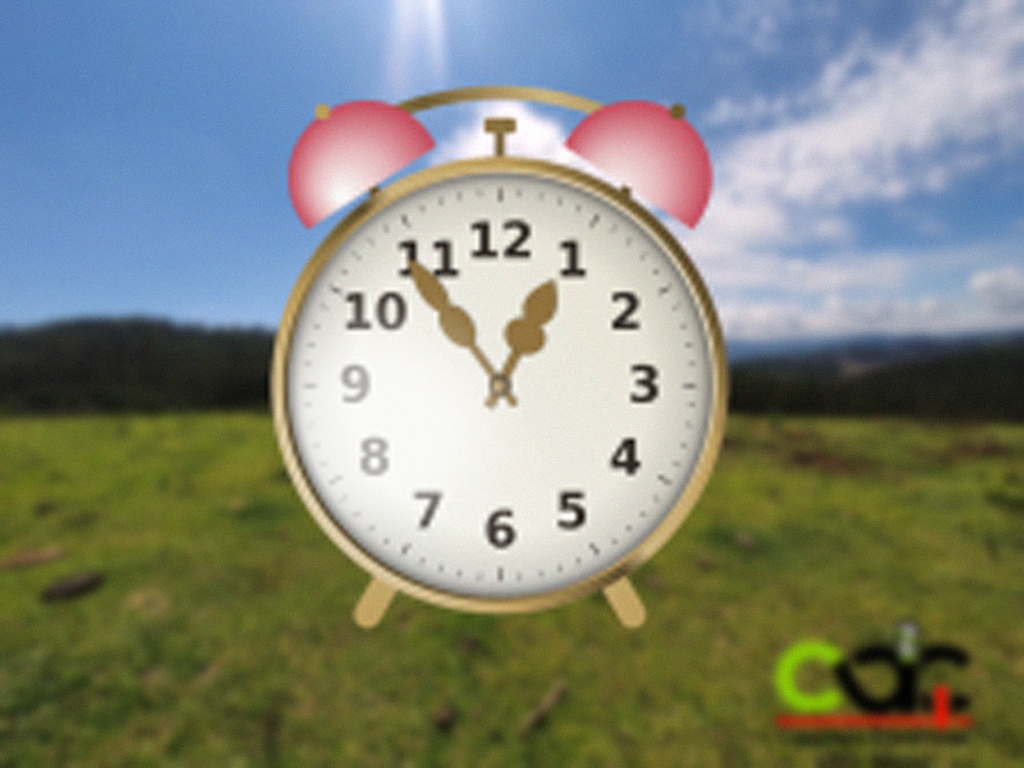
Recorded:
**12:54**
